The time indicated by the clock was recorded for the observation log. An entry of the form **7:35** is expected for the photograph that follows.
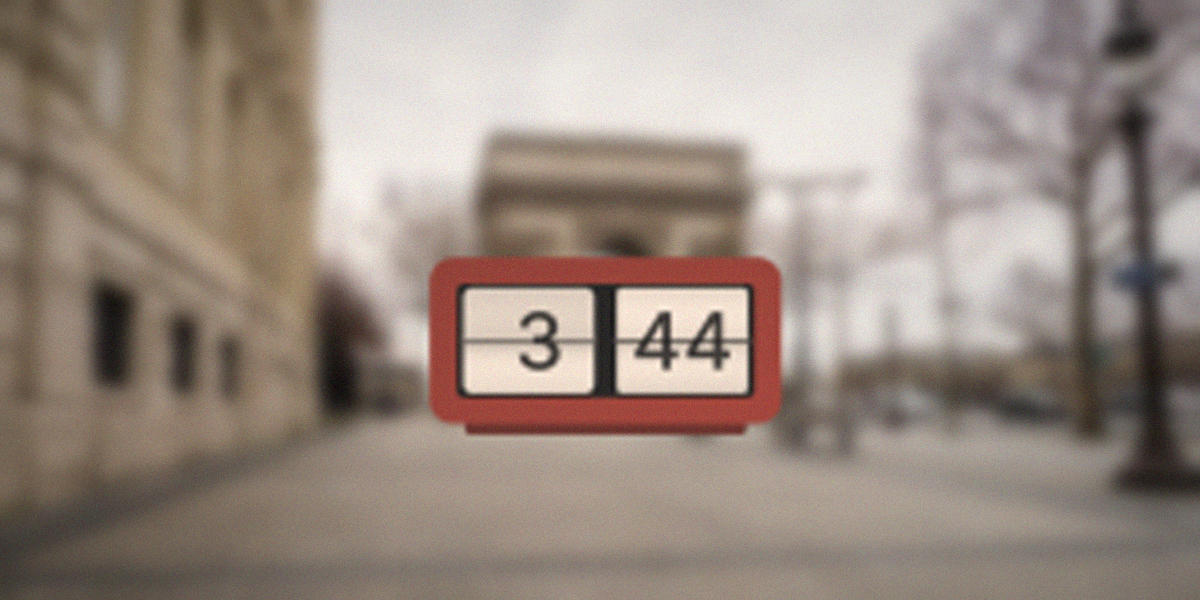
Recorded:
**3:44**
